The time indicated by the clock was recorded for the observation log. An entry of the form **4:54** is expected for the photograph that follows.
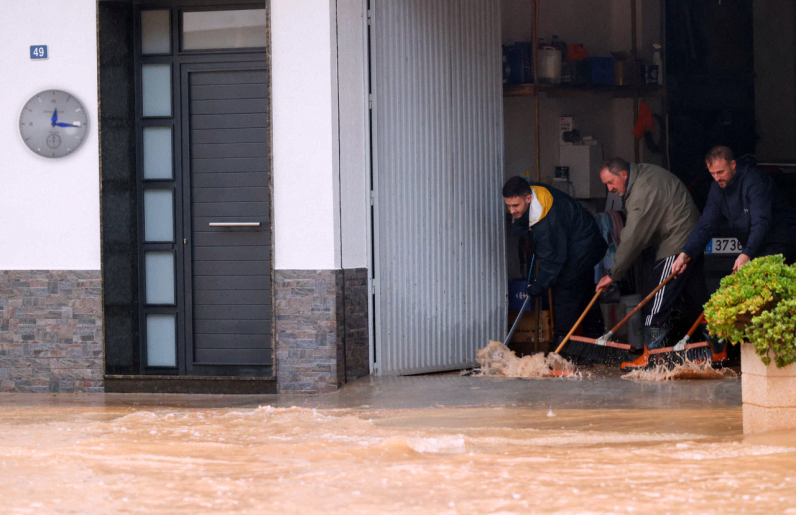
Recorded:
**12:16**
